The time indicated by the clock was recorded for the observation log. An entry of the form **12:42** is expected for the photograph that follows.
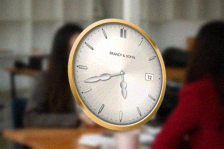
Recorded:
**5:42**
